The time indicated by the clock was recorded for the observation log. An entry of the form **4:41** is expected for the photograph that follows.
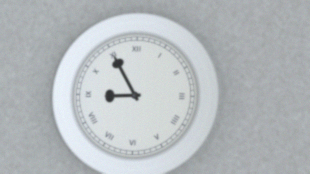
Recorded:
**8:55**
